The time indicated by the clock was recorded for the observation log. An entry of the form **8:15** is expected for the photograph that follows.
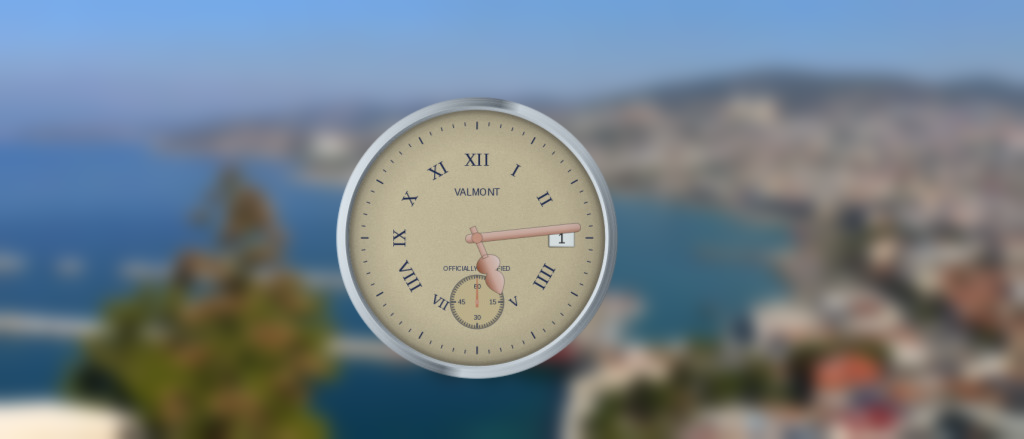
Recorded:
**5:14**
